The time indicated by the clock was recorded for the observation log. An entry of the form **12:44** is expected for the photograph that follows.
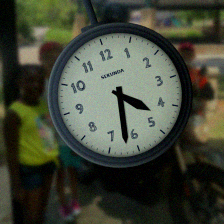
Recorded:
**4:32**
